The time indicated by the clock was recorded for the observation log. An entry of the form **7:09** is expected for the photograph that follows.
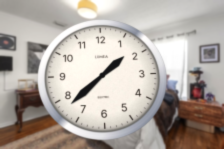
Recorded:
**1:38**
